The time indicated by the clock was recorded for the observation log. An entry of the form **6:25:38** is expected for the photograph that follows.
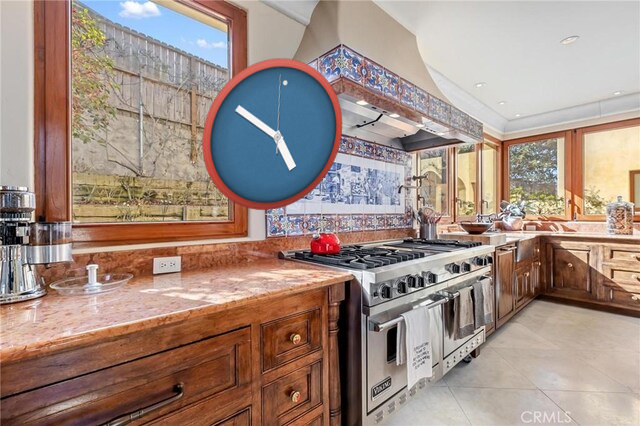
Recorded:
**4:49:59**
